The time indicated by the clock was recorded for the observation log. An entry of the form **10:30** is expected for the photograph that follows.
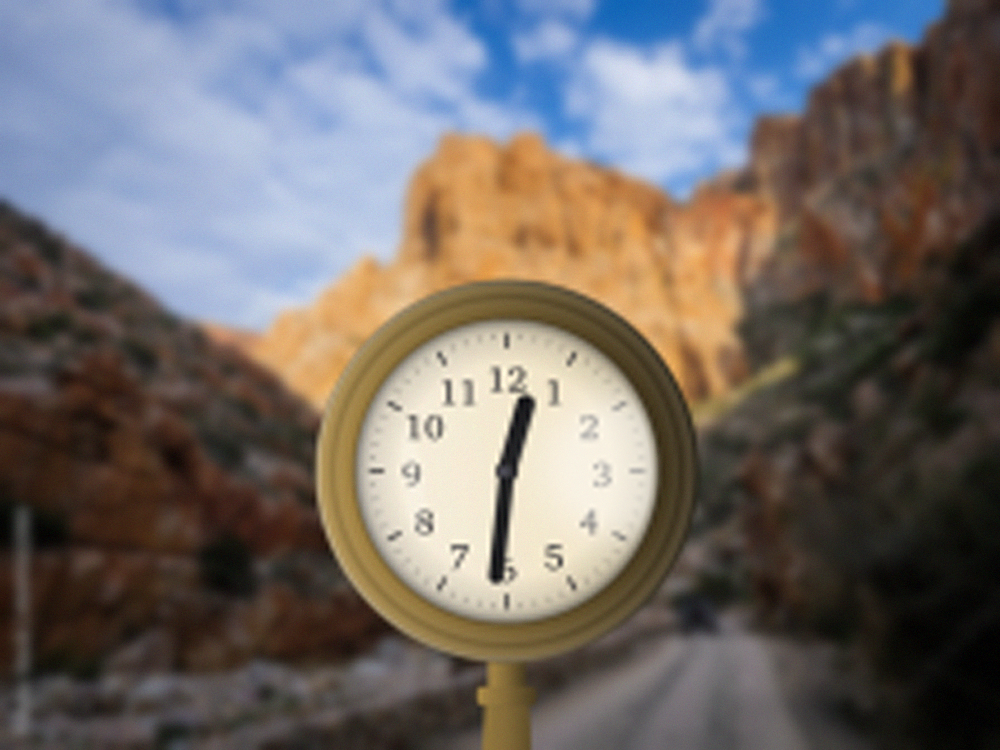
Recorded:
**12:31**
